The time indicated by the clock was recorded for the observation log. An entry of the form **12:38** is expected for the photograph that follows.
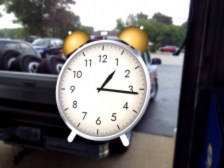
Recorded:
**1:16**
